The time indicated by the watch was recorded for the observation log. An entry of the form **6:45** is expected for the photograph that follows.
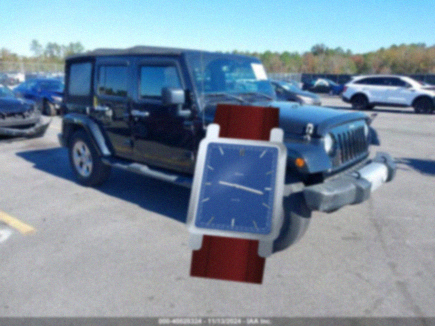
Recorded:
**9:17**
